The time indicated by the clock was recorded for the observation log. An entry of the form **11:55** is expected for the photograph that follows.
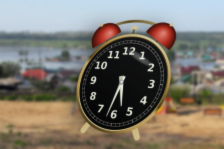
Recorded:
**5:32**
